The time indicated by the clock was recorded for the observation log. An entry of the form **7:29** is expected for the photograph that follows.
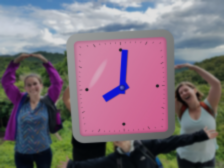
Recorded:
**8:01**
